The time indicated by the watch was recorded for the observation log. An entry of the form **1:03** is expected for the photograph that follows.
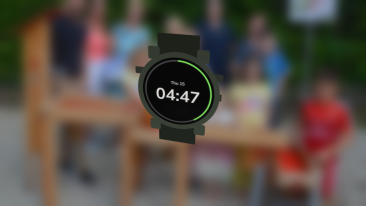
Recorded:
**4:47**
